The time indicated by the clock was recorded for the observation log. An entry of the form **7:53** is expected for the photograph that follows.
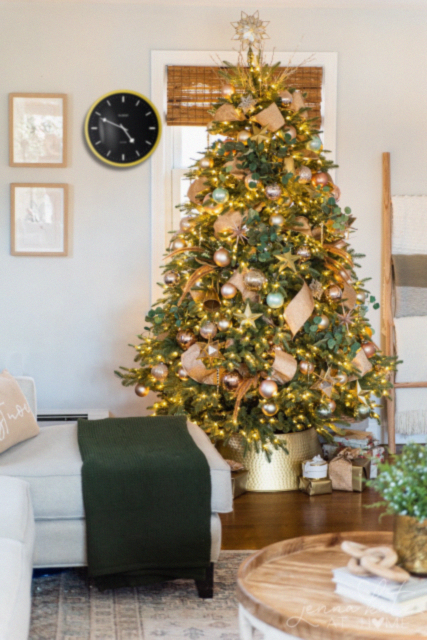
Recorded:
**4:49**
